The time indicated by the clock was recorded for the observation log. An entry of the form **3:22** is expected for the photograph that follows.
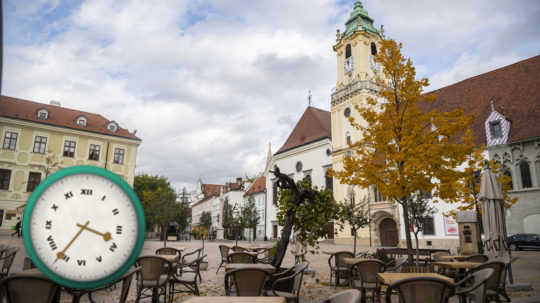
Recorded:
**3:36**
